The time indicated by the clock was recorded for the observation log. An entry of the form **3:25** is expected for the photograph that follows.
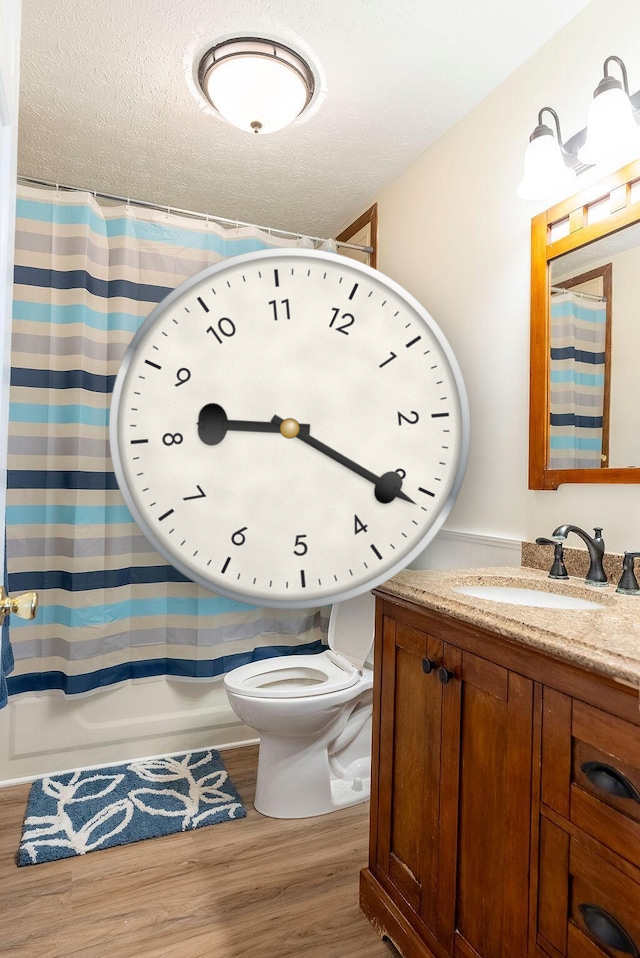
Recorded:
**8:16**
